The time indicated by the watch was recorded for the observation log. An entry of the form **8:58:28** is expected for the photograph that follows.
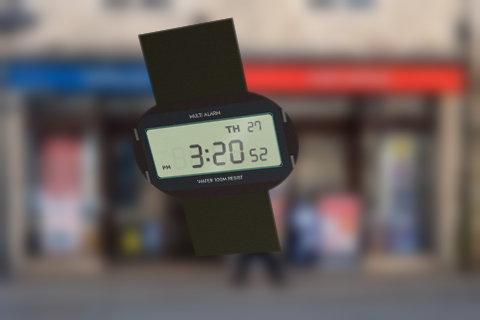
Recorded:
**3:20:52**
